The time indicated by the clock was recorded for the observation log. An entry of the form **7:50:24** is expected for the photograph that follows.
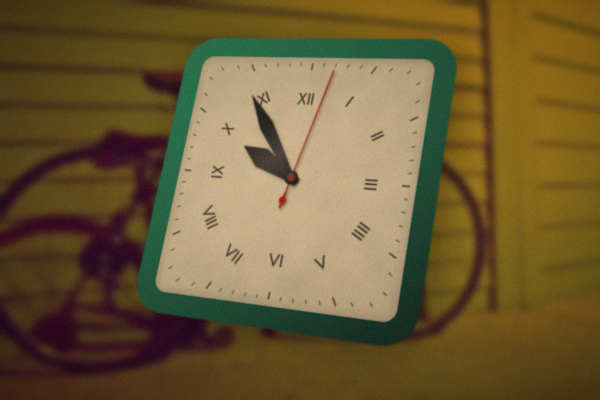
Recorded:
**9:54:02**
